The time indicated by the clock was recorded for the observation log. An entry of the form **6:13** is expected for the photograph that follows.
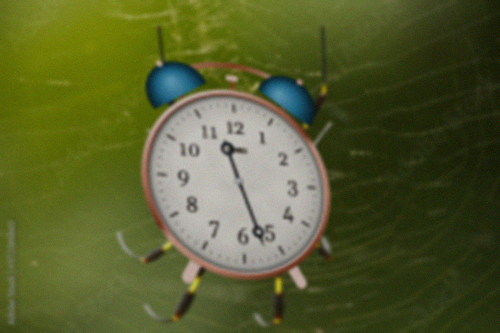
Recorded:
**11:27**
